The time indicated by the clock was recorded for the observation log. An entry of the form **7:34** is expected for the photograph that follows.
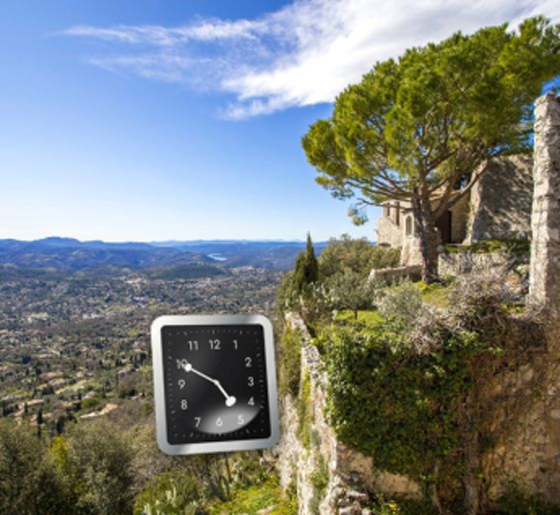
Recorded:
**4:50**
